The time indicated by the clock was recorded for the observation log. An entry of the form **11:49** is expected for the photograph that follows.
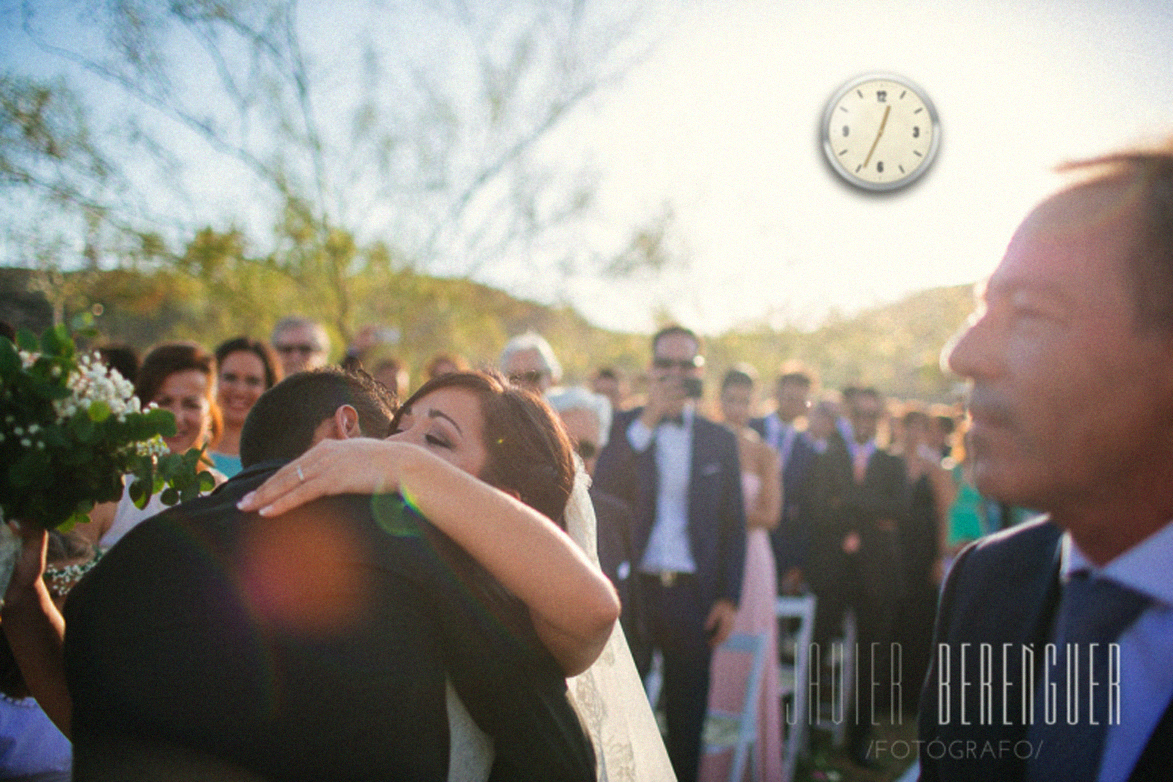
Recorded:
**12:34**
